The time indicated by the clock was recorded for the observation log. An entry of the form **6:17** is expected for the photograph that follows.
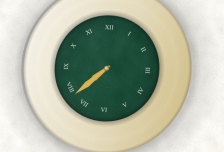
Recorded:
**7:38**
